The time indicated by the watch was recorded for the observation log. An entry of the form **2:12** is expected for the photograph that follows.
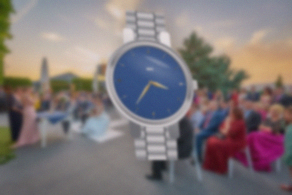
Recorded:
**3:36**
